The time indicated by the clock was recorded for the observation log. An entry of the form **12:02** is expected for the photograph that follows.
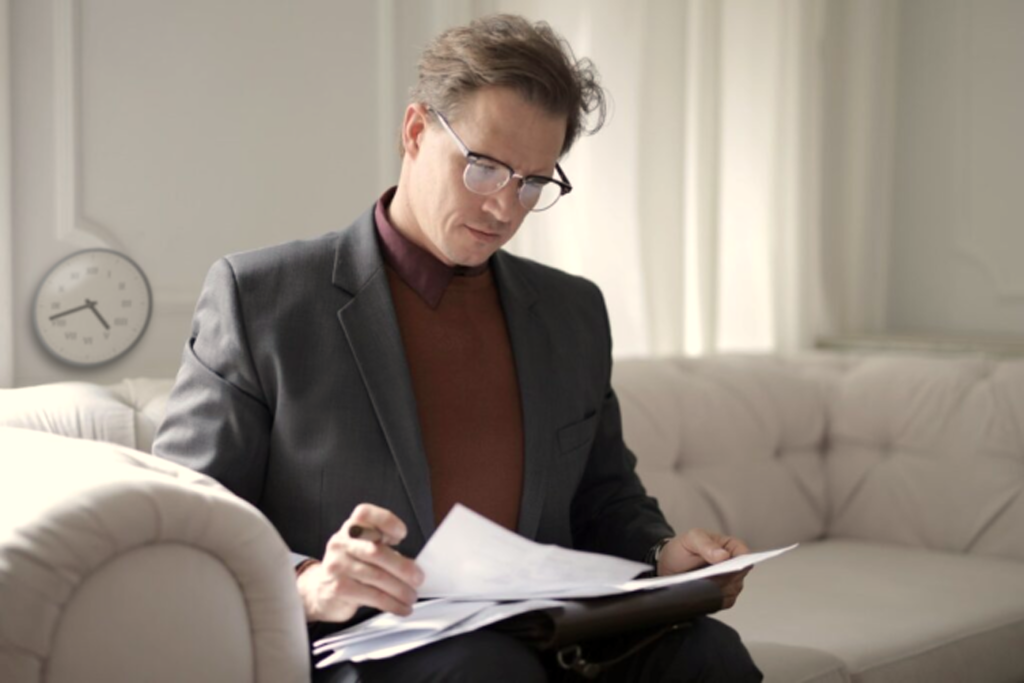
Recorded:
**4:42**
